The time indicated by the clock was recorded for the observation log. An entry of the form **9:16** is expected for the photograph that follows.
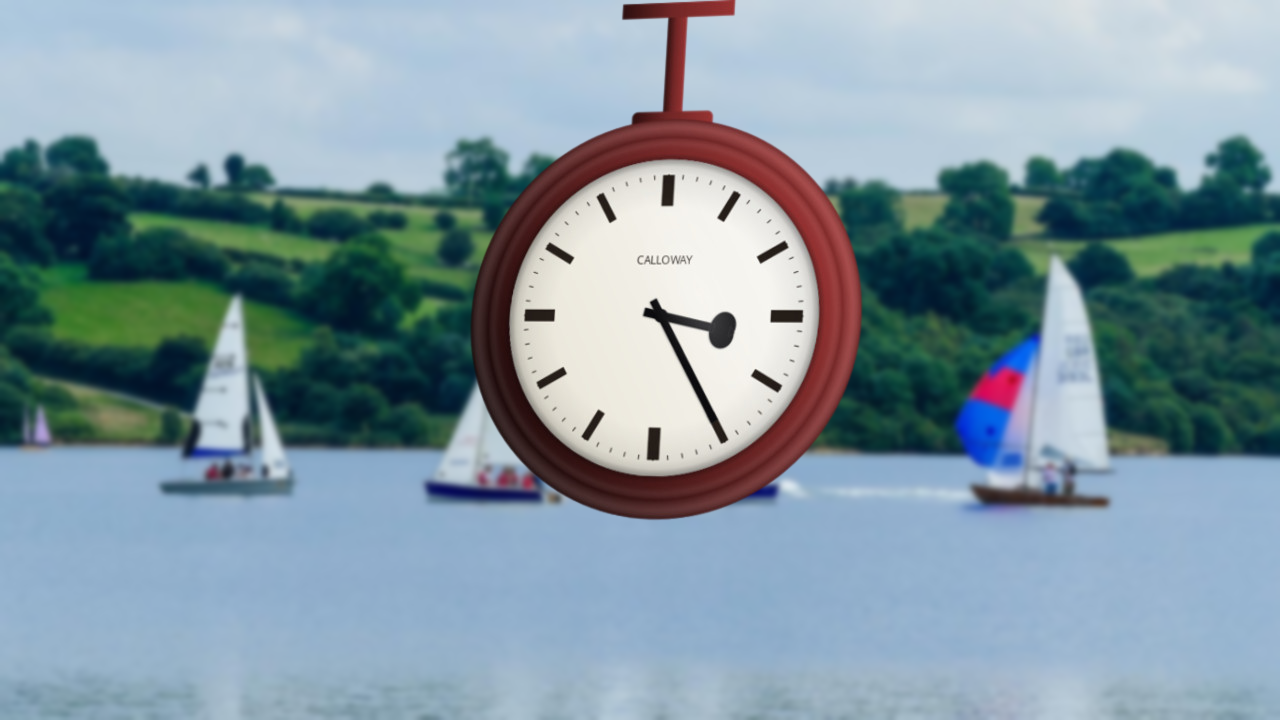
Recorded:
**3:25**
